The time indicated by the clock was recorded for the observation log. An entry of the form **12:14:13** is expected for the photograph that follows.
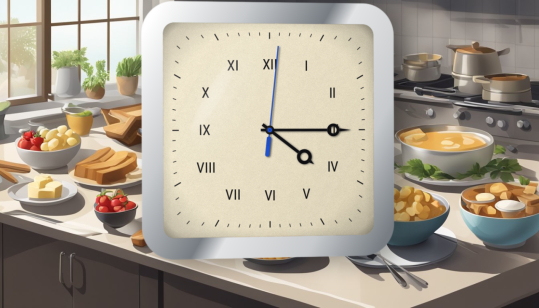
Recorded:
**4:15:01**
